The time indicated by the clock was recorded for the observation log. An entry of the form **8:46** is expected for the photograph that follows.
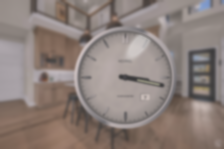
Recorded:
**3:17**
